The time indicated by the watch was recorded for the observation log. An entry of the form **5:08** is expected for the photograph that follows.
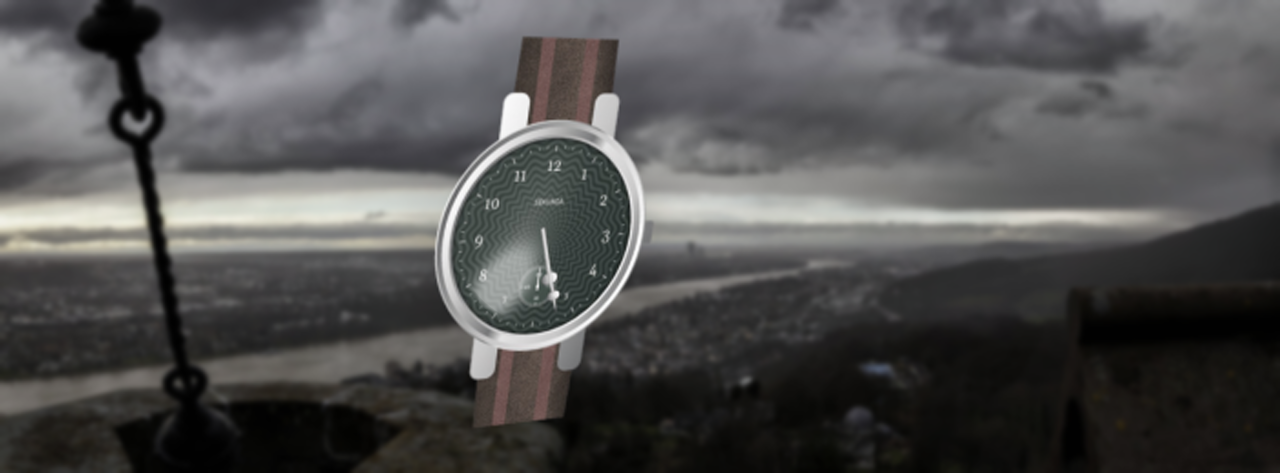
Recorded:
**5:27**
